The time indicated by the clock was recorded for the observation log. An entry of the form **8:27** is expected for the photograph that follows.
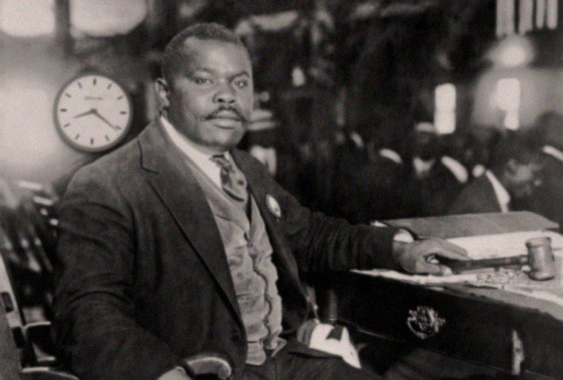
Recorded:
**8:21**
